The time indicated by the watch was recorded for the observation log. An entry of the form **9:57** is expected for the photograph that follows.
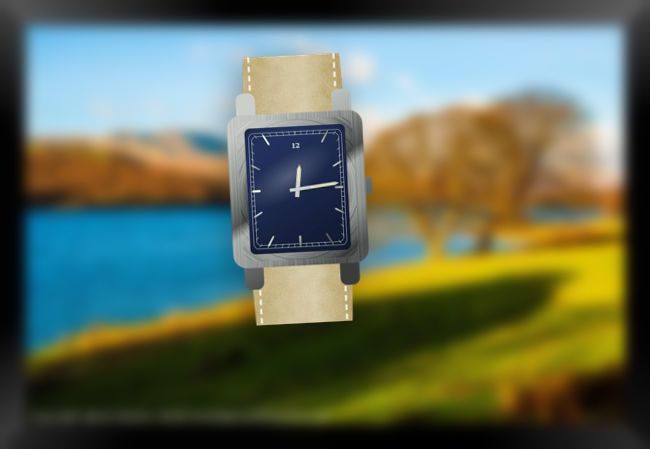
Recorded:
**12:14**
